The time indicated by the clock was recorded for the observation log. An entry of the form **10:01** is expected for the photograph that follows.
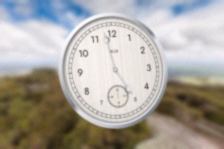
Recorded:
**4:58**
